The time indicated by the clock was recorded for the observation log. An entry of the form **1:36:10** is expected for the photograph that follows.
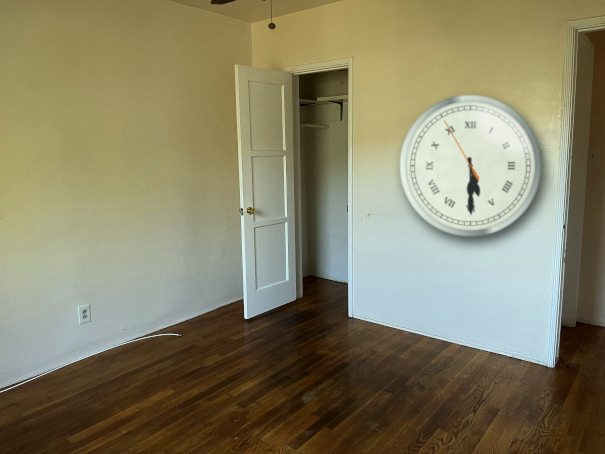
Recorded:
**5:29:55**
